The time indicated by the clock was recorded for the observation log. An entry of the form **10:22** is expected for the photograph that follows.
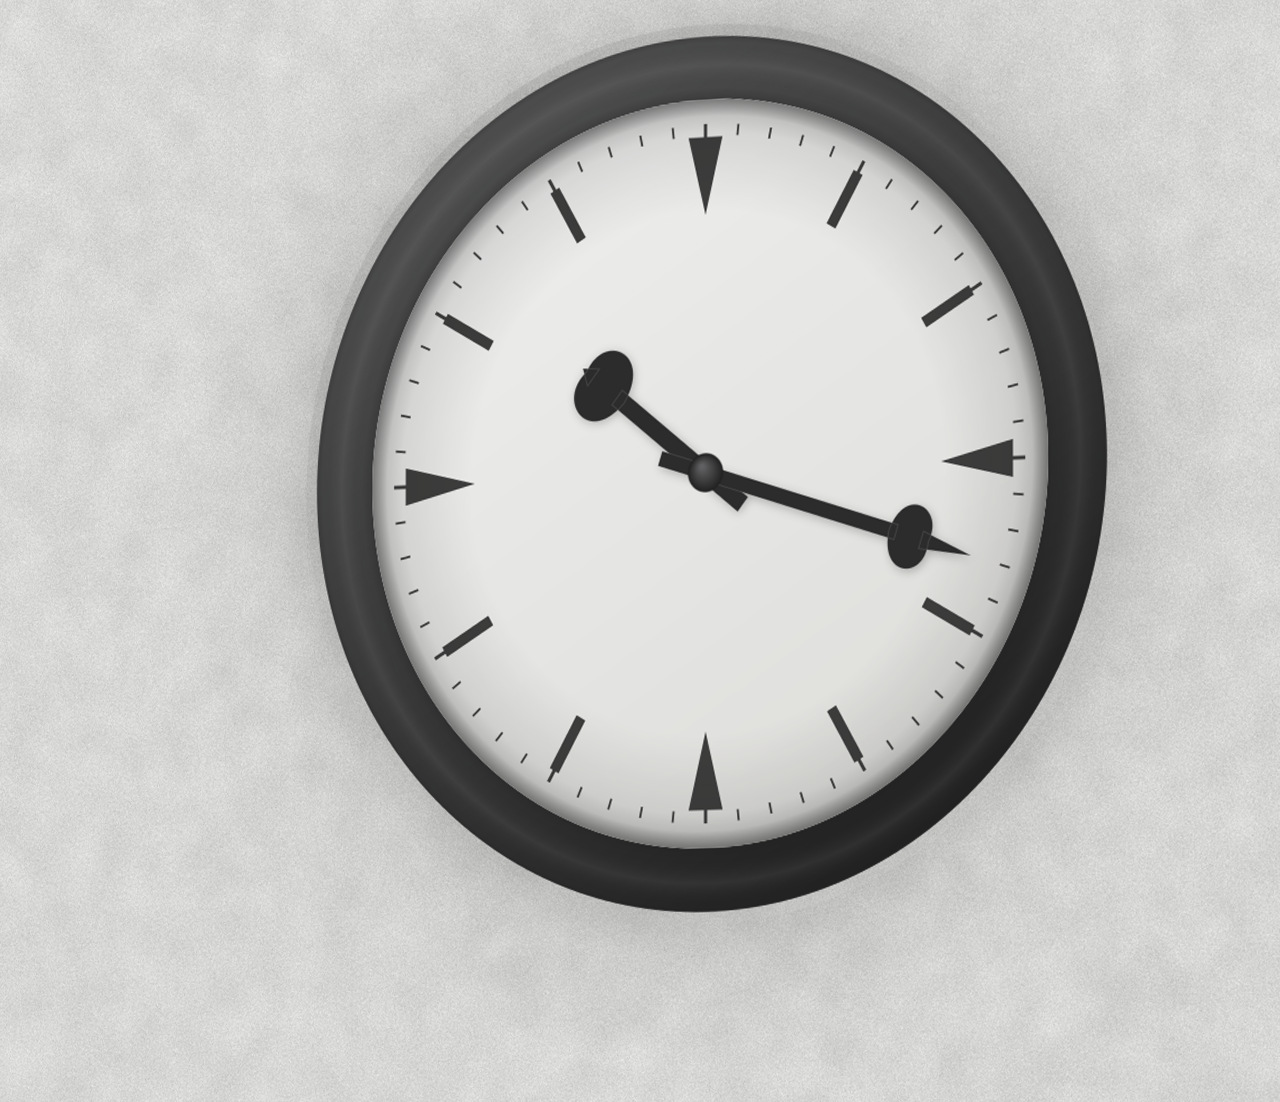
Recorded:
**10:18**
